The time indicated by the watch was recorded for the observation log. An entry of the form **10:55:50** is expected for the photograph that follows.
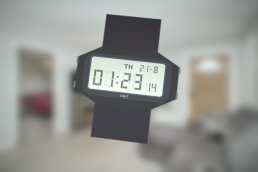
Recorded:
**1:23:14**
